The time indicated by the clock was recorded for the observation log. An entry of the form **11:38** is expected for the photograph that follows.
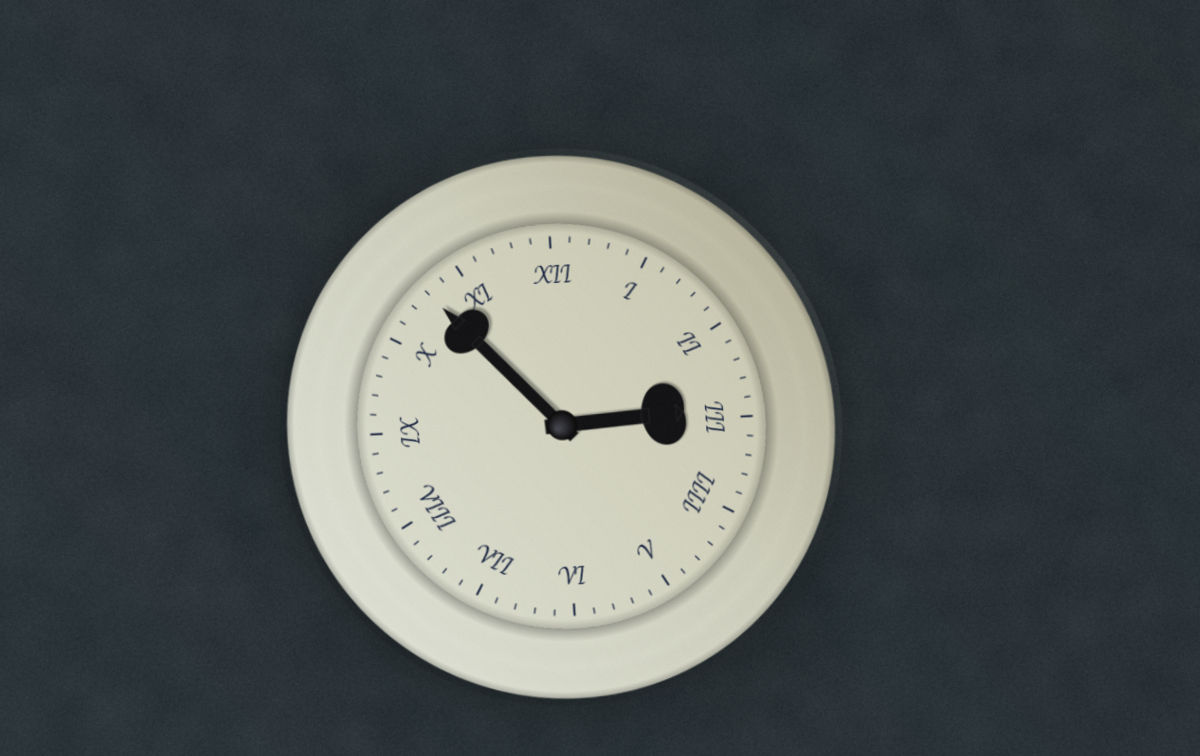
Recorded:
**2:53**
